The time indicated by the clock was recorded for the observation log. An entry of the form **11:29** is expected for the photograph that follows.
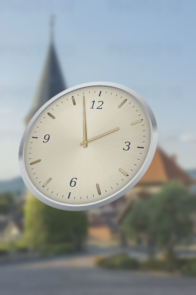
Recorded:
**1:57**
